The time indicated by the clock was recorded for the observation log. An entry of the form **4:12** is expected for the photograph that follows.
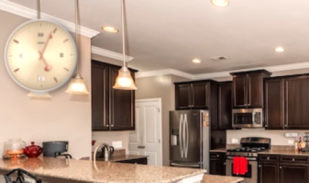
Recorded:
**5:04**
